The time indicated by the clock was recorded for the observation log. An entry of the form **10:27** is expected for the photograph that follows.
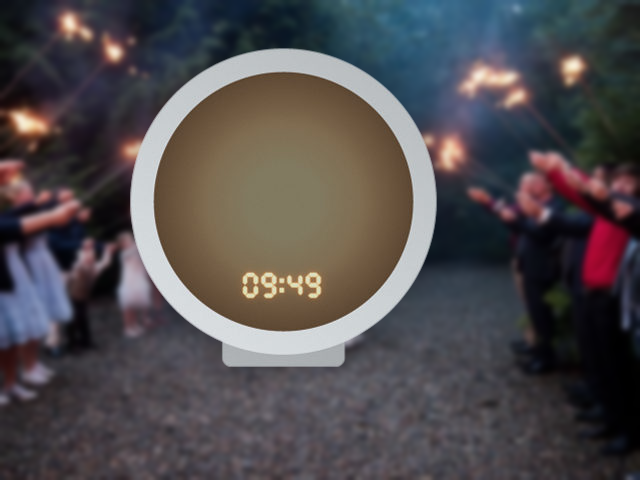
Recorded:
**9:49**
